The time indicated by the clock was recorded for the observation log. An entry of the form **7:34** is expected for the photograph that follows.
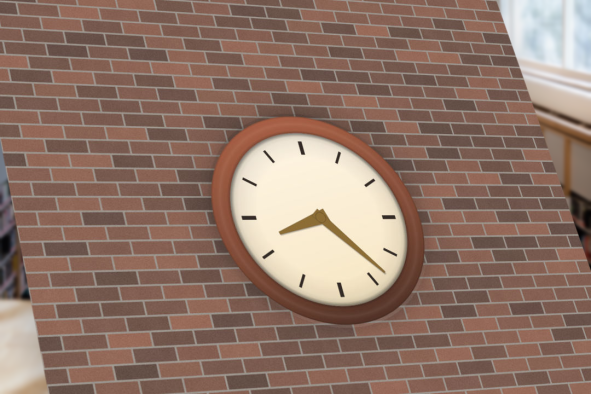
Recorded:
**8:23**
